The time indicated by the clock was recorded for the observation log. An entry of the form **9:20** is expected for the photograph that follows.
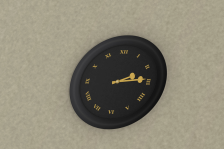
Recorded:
**2:14**
